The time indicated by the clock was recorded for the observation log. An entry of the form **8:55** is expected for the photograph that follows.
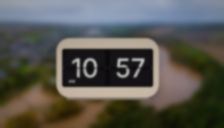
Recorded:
**10:57**
